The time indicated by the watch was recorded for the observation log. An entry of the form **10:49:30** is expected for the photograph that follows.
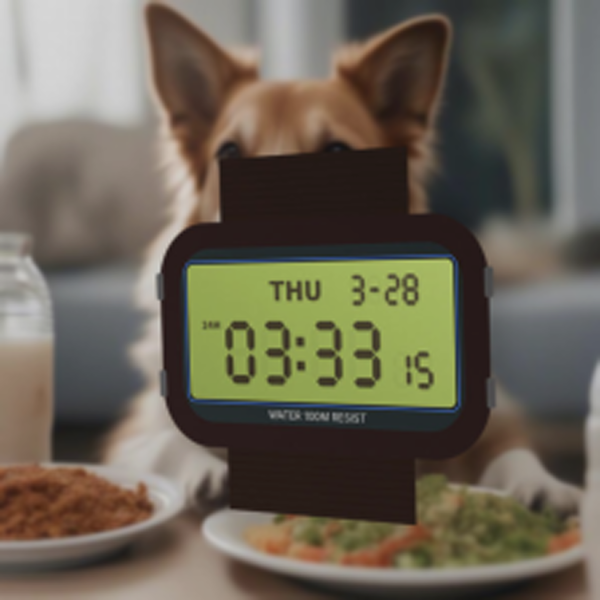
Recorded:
**3:33:15**
